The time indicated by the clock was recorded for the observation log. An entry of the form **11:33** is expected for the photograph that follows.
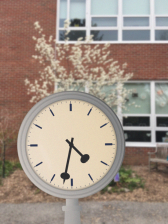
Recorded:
**4:32**
